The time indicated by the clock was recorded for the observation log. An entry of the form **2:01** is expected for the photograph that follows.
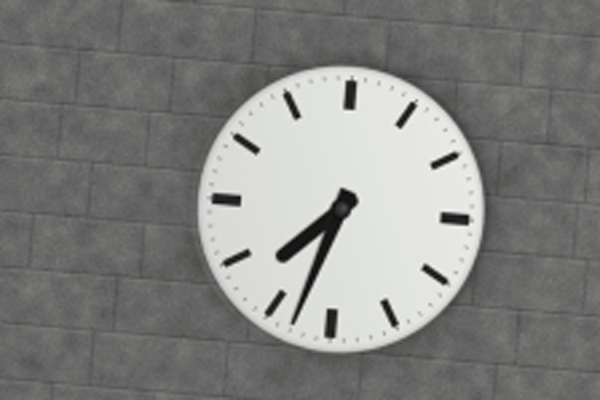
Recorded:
**7:33**
